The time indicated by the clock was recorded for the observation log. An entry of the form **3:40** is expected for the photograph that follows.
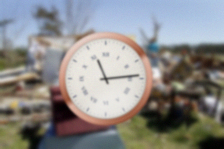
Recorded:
**11:14**
